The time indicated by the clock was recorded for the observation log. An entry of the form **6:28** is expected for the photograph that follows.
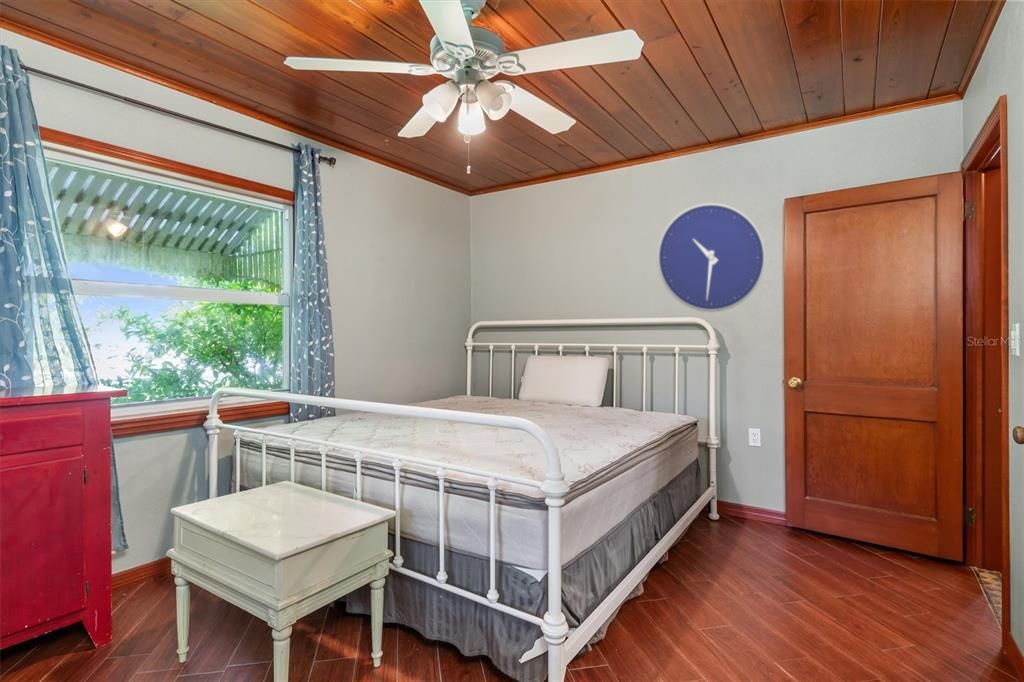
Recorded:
**10:31**
